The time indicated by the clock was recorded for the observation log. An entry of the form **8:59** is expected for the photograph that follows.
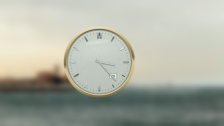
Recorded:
**3:23**
